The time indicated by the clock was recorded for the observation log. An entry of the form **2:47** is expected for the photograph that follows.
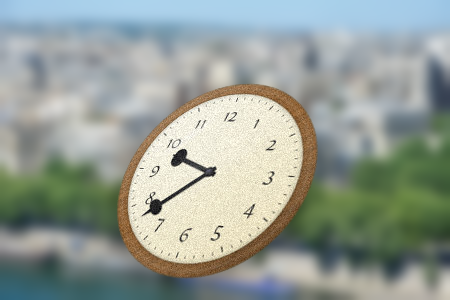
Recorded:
**9:38**
